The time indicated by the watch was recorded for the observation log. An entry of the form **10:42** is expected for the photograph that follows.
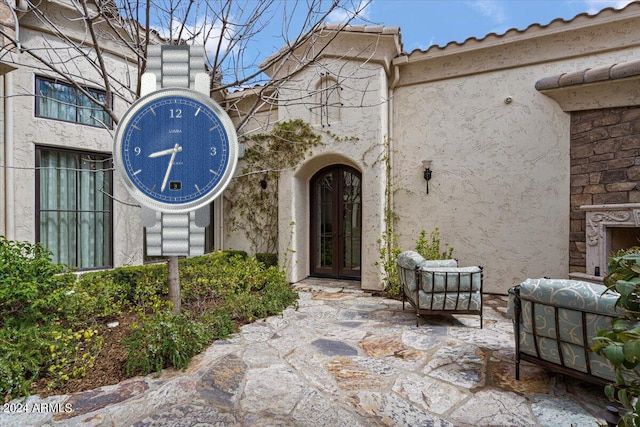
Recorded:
**8:33**
